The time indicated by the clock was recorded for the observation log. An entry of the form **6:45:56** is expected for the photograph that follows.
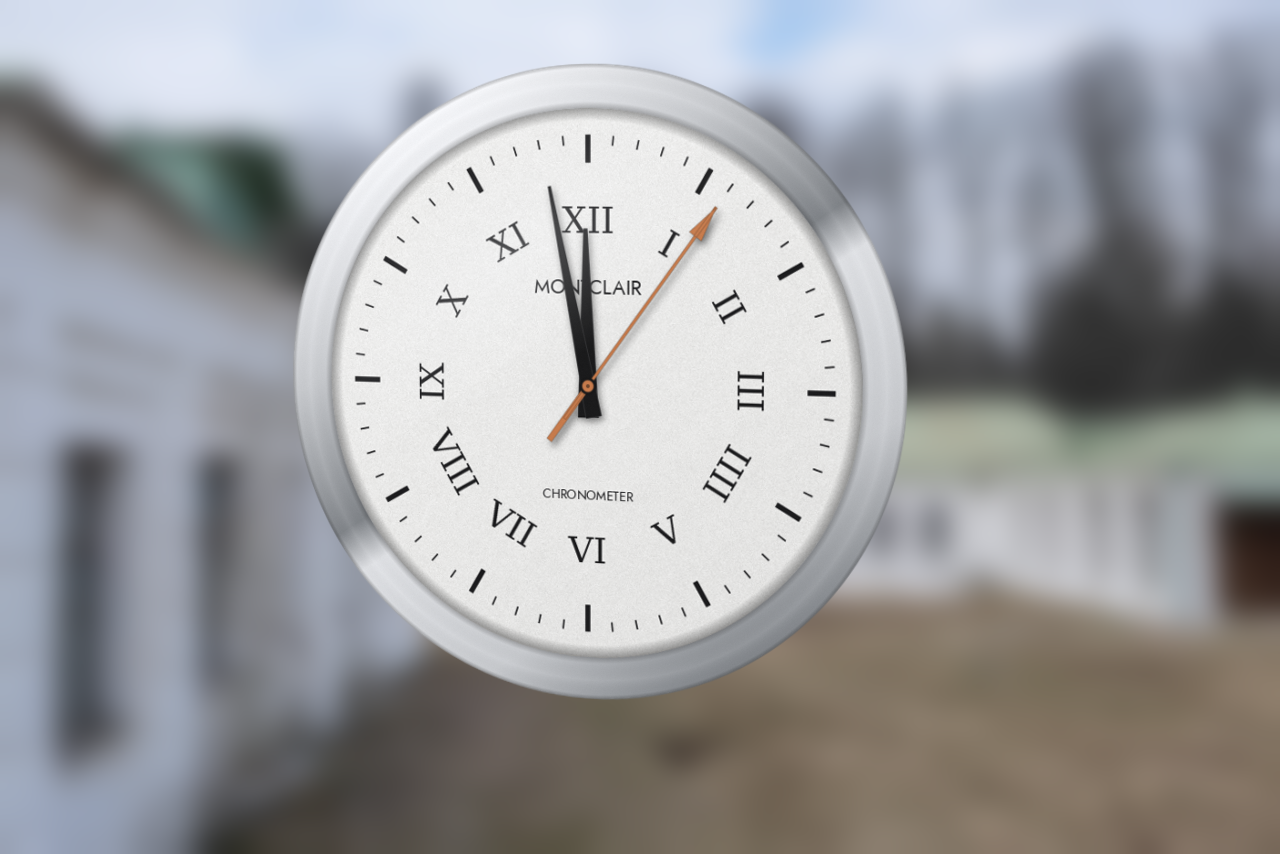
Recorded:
**11:58:06**
